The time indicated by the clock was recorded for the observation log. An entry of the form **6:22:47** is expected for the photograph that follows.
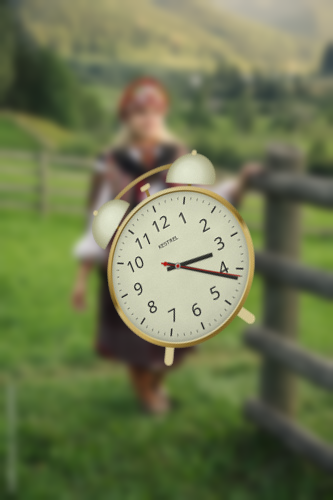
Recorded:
**3:21:21**
